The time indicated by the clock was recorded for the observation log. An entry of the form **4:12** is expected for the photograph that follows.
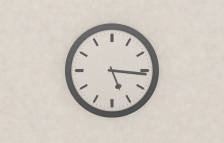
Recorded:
**5:16**
